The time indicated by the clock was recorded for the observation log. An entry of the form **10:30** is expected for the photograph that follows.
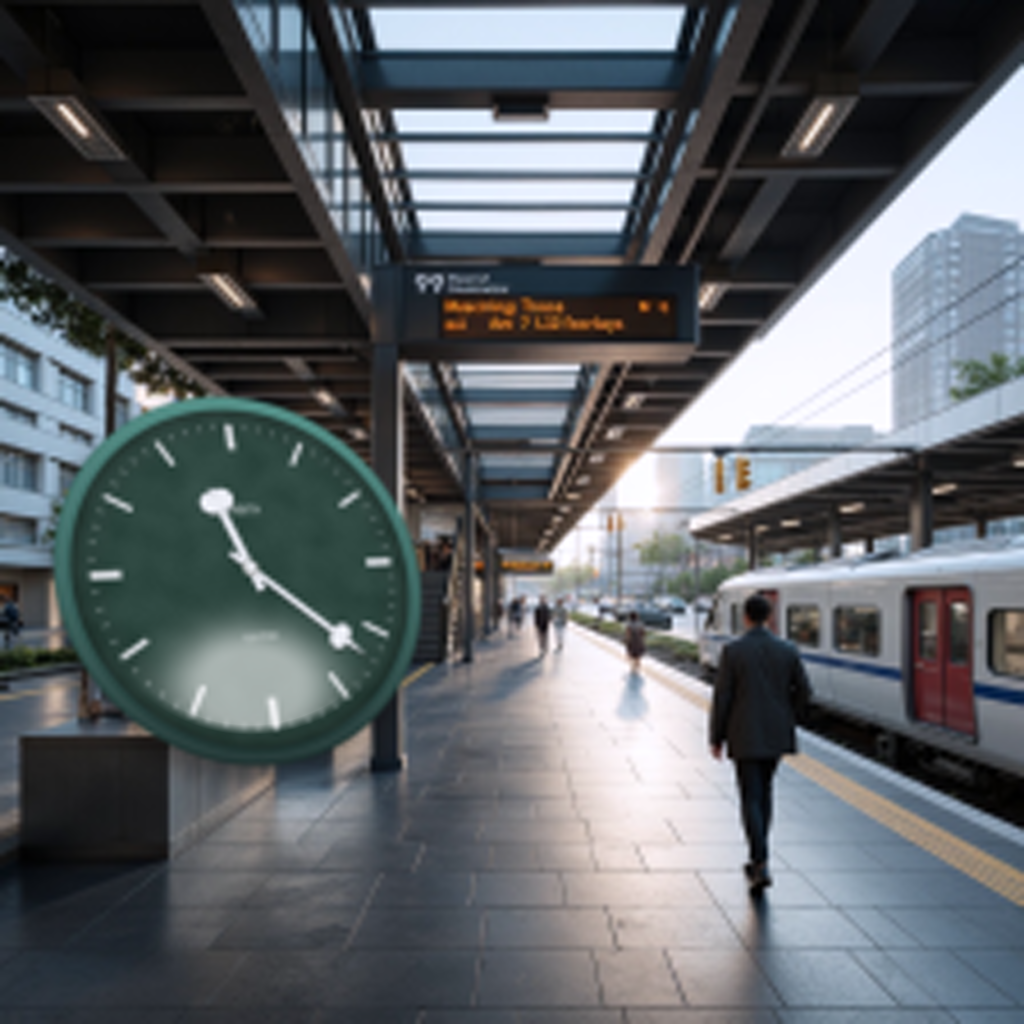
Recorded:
**11:22**
